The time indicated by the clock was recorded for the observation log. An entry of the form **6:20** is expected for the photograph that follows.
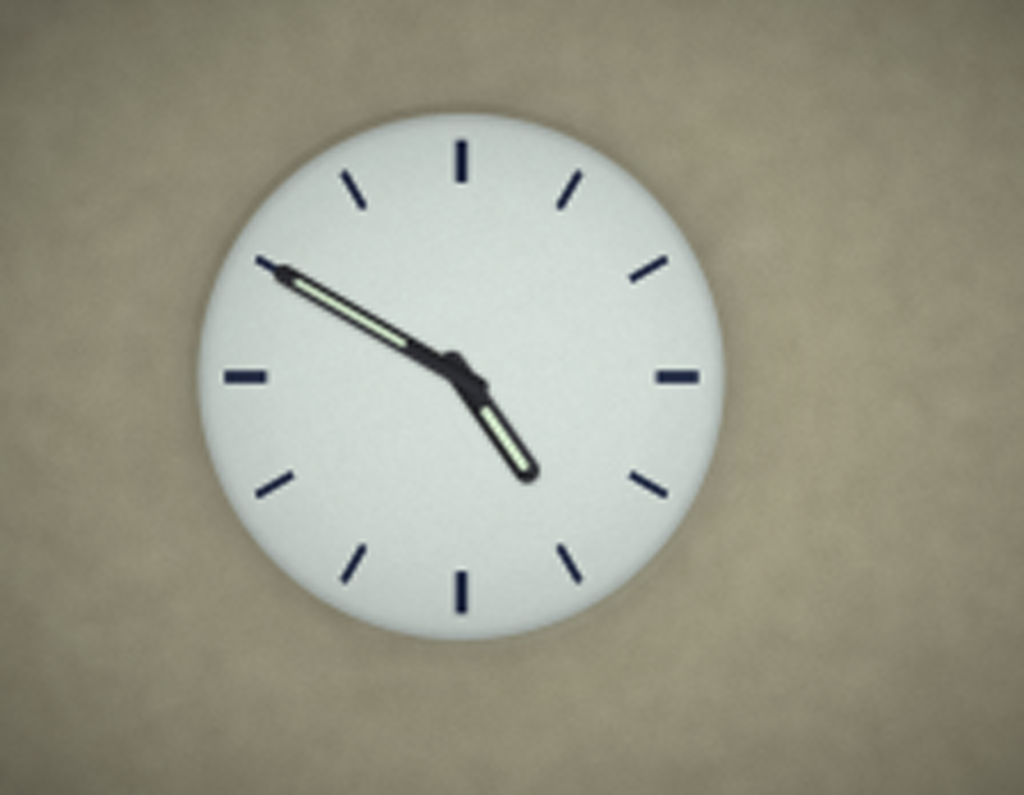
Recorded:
**4:50**
